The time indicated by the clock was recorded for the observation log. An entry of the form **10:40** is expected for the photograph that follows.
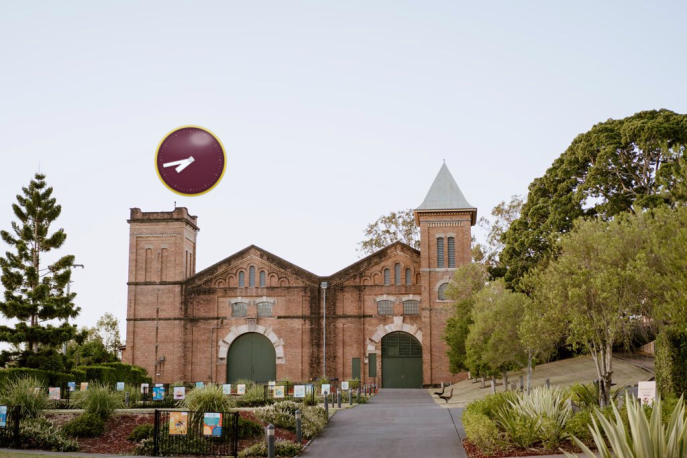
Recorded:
**7:43**
